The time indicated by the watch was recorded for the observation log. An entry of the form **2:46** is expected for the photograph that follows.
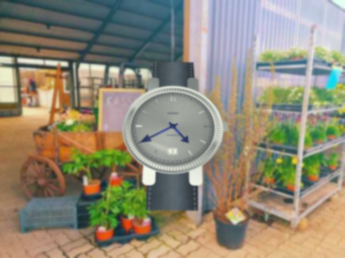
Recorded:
**4:40**
